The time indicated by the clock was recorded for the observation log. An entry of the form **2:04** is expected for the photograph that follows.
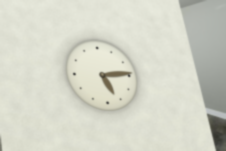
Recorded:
**5:14**
